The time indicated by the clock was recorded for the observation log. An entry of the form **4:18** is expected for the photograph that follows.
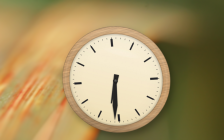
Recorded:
**6:31**
